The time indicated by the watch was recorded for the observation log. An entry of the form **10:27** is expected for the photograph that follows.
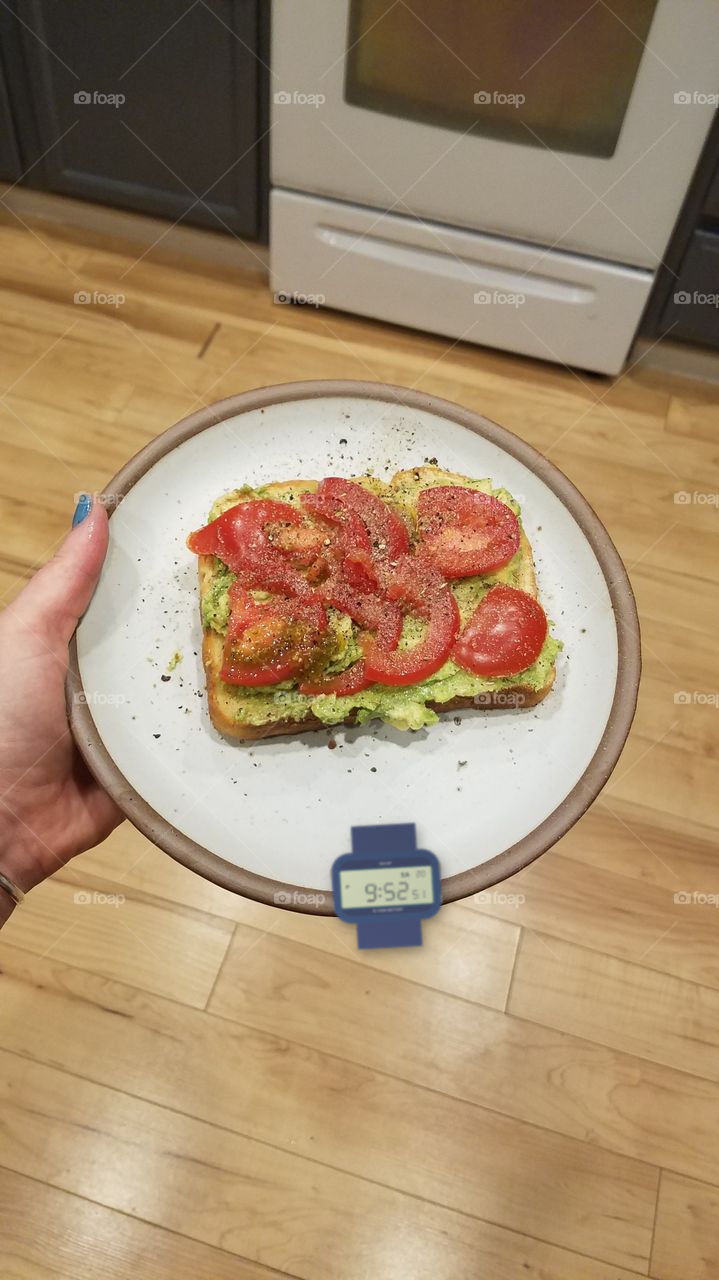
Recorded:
**9:52**
